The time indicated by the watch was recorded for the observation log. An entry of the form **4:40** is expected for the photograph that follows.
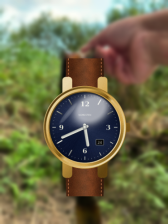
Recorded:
**5:41**
